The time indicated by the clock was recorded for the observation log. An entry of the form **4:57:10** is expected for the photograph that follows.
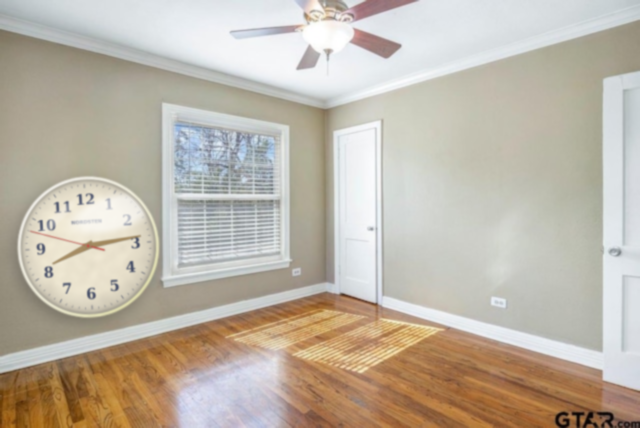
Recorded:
**8:13:48**
